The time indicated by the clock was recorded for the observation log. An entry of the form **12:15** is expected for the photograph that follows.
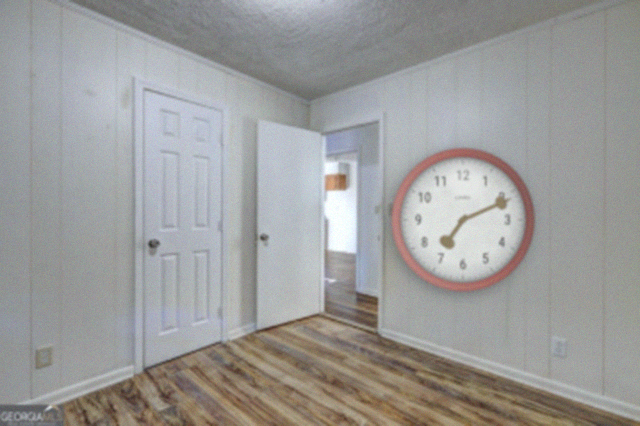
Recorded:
**7:11**
